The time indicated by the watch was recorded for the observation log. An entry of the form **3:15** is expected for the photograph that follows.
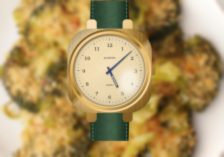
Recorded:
**5:08**
